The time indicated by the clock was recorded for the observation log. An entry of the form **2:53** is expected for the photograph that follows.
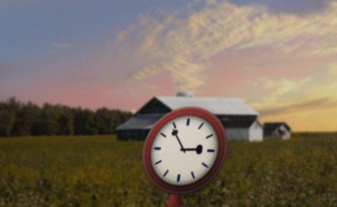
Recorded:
**2:54**
